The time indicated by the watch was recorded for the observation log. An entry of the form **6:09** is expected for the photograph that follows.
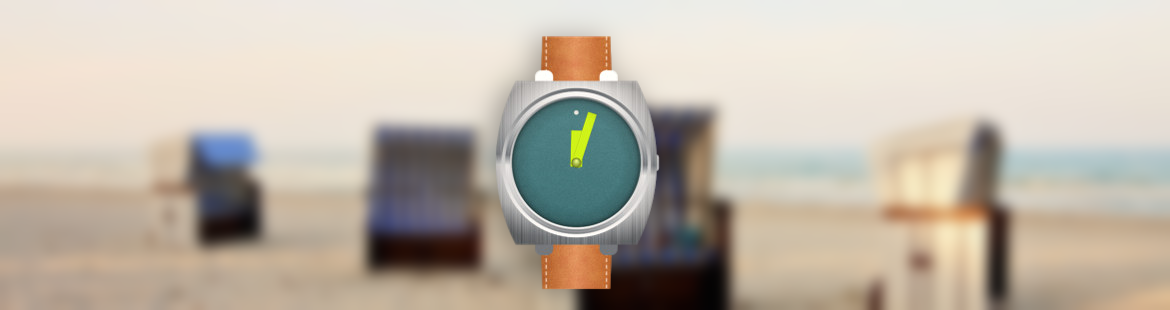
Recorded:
**12:03**
